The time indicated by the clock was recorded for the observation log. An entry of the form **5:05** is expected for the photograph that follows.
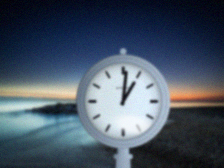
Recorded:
**1:01**
